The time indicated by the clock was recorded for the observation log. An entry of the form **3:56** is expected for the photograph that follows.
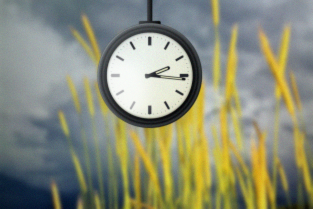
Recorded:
**2:16**
